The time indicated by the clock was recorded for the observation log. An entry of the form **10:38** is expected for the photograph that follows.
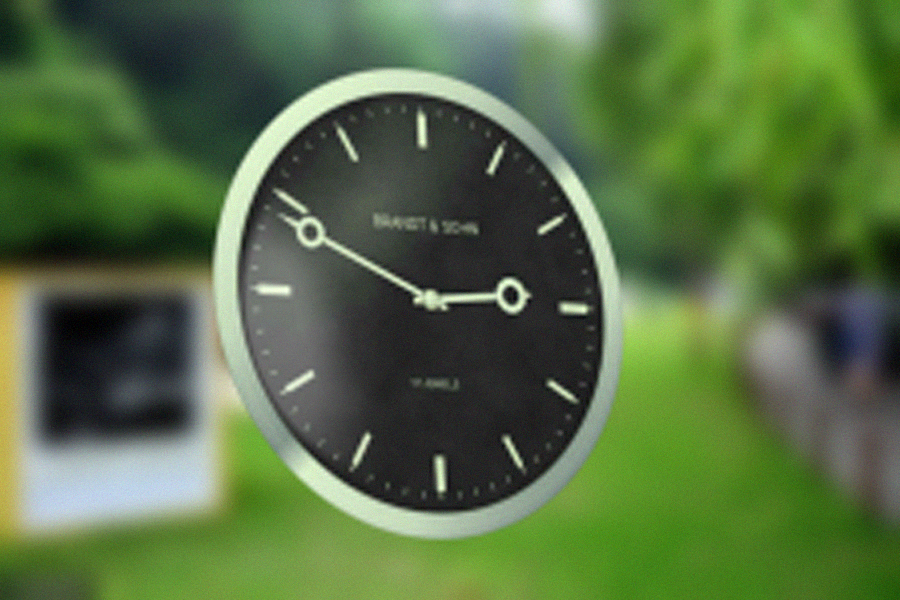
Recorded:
**2:49**
